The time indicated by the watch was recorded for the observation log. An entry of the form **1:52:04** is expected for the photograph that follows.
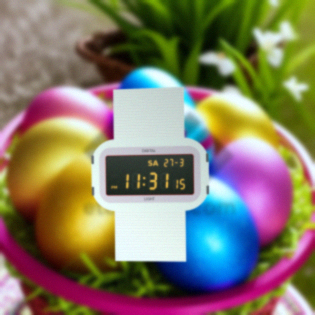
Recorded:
**11:31:15**
